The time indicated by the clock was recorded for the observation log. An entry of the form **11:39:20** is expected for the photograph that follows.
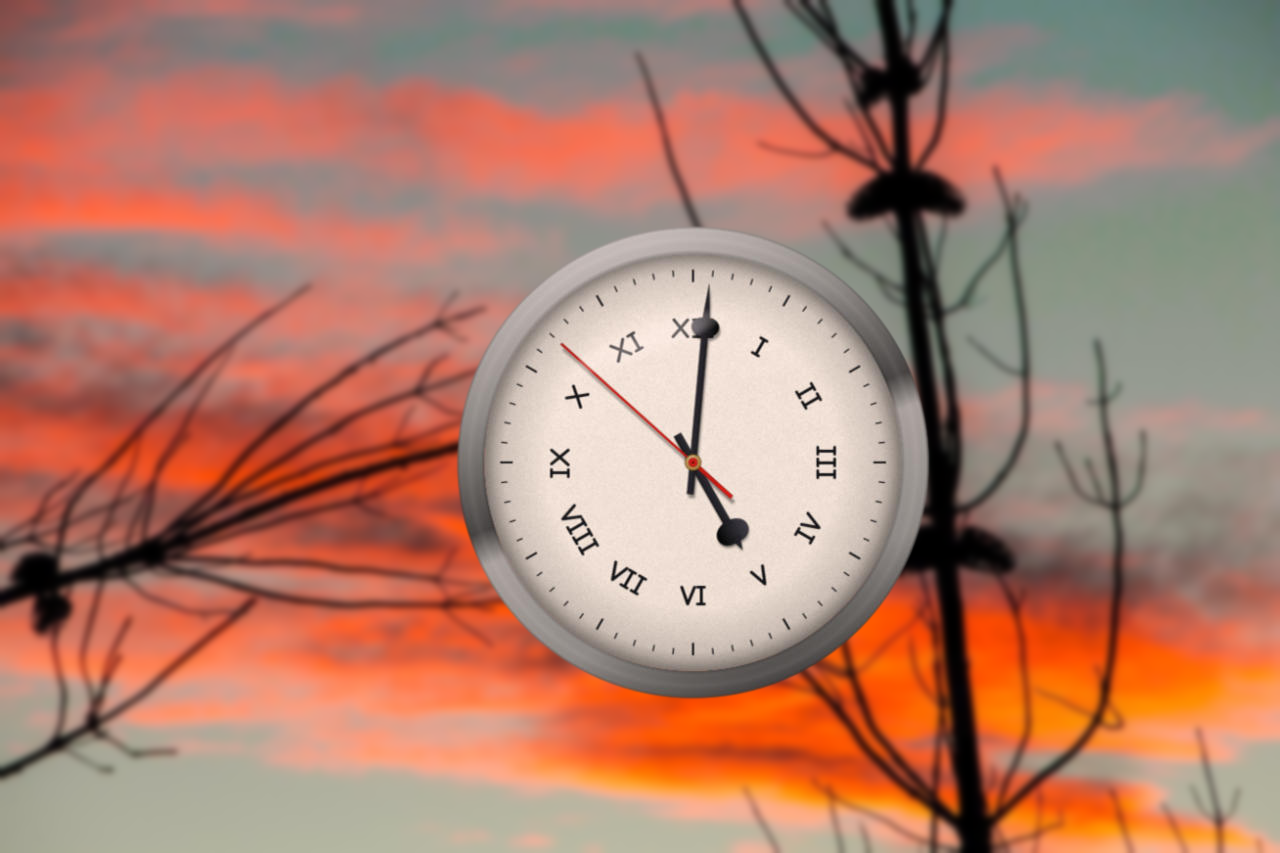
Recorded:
**5:00:52**
